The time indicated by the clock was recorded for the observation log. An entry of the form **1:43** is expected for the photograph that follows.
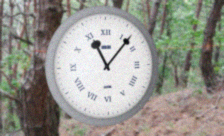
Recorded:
**11:07**
